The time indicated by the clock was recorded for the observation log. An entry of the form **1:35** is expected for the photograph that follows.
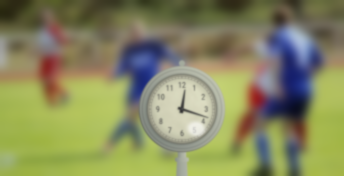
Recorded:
**12:18**
